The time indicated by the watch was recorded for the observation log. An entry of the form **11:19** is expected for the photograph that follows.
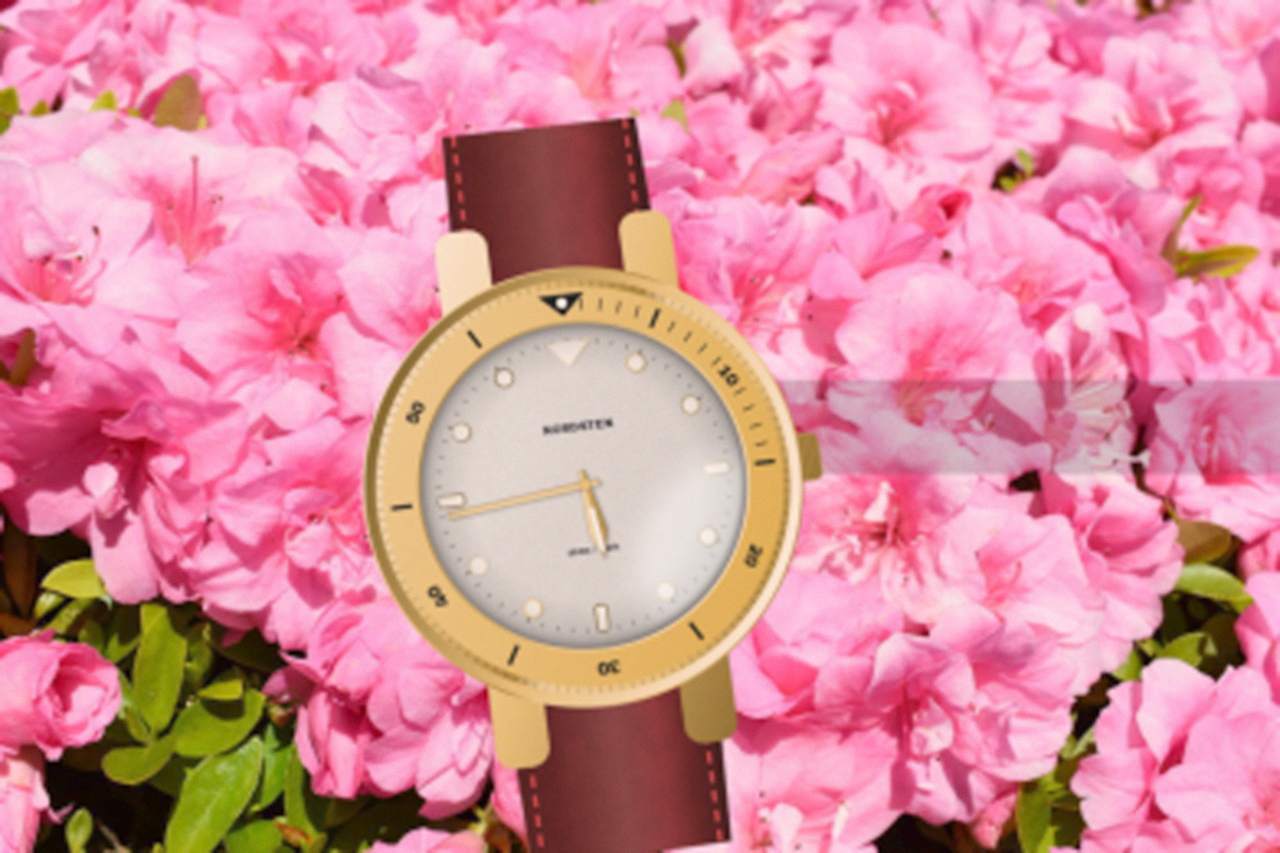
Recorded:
**5:44**
